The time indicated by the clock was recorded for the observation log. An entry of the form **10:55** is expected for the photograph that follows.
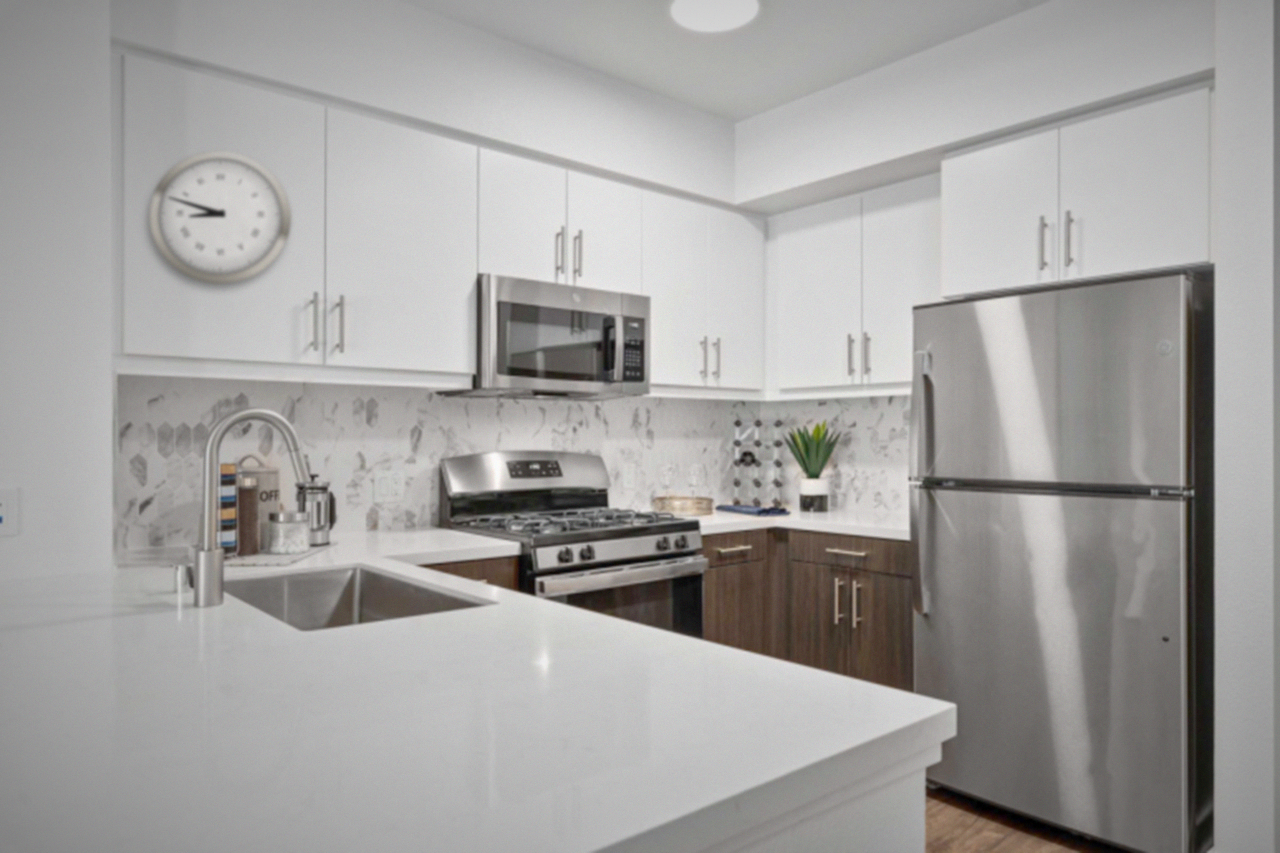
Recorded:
**8:48**
